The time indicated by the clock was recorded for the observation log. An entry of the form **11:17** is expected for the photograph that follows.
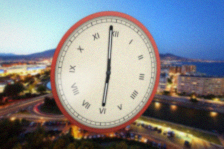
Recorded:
**5:59**
